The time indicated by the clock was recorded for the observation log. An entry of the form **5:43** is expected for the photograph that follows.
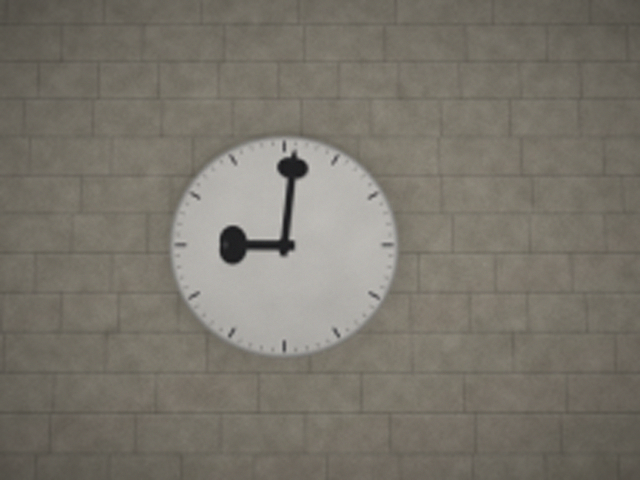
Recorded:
**9:01**
